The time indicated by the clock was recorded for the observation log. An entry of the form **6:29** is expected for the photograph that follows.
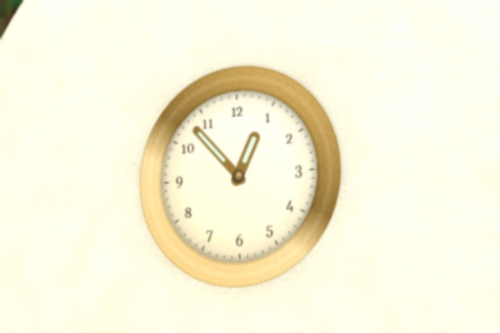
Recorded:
**12:53**
